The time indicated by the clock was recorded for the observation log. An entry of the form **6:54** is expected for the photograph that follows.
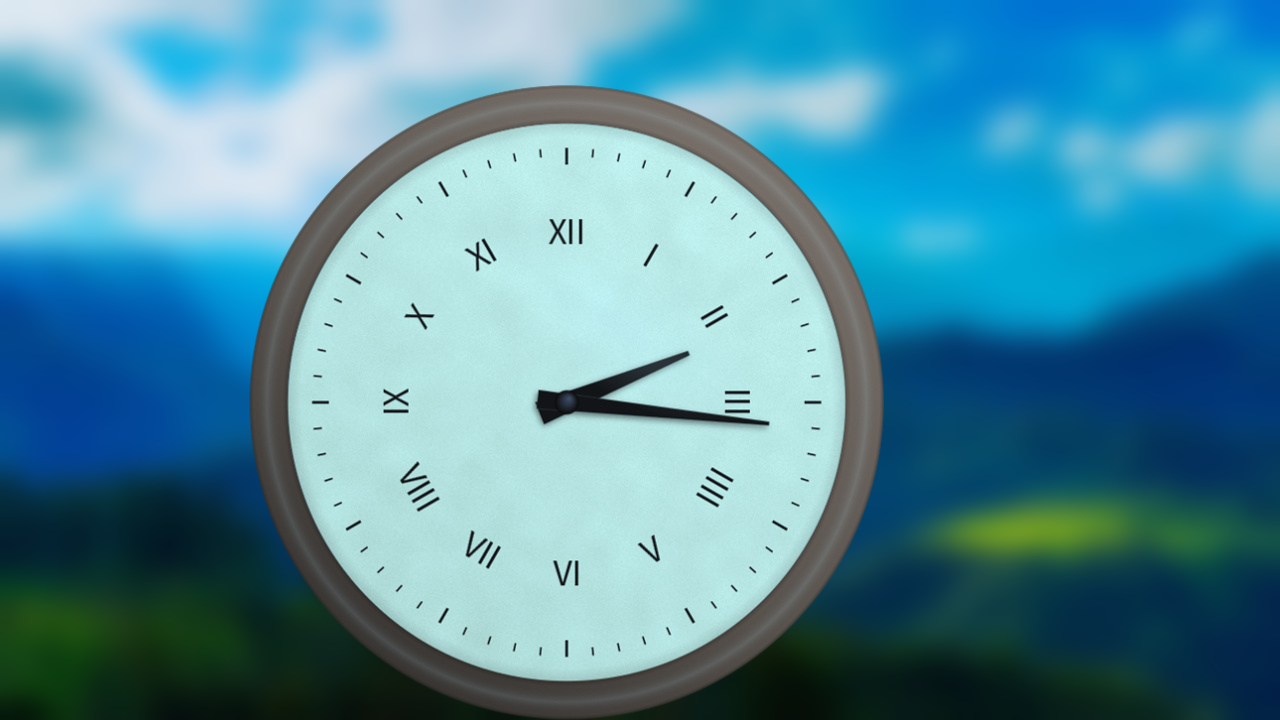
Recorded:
**2:16**
